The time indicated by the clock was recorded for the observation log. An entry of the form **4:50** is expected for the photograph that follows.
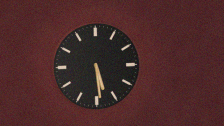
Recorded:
**5:29**
